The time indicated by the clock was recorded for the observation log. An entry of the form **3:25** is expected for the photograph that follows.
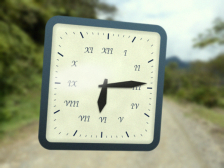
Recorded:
**6:14**
